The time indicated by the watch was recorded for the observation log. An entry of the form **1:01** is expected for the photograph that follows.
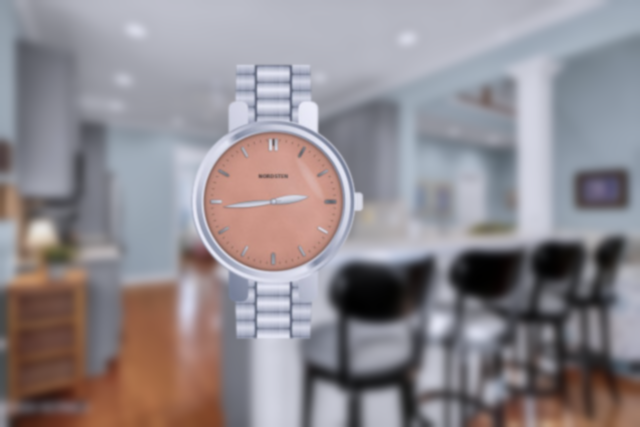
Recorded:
**2:44**
